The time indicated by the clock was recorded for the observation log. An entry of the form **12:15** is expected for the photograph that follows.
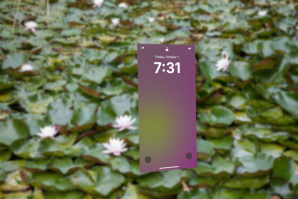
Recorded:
**7:31**
